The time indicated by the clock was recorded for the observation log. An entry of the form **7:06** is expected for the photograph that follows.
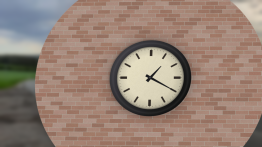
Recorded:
**1:20**
